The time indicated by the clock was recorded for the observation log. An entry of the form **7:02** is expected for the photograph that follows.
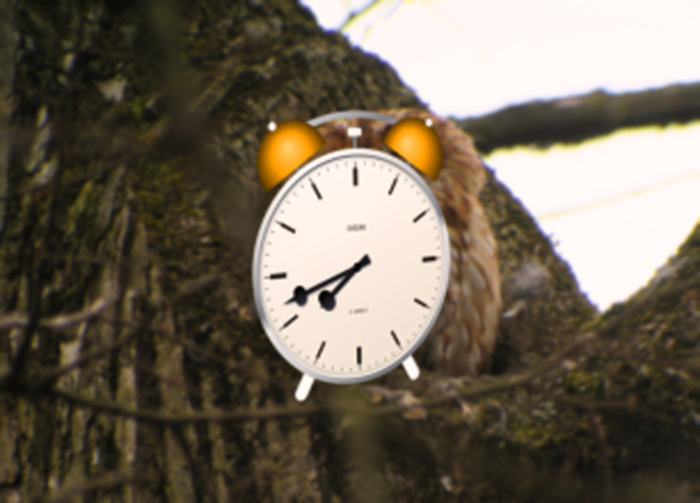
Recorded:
**7:42**
